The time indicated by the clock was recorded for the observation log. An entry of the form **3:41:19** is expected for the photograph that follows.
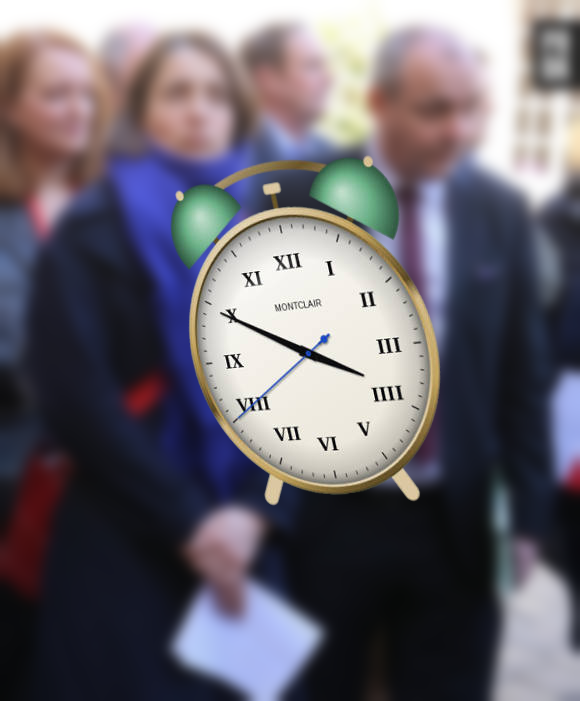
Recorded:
**3:49:40**
